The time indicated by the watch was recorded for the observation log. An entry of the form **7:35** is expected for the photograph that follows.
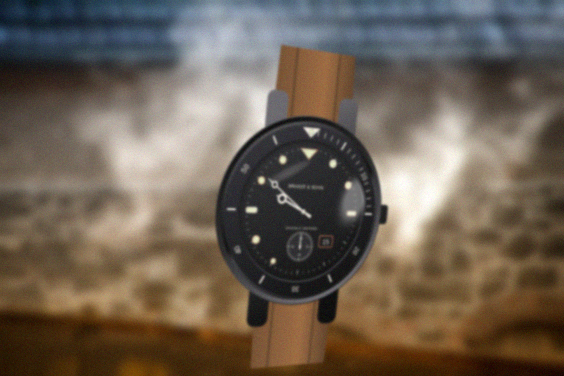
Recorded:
**9:51**
